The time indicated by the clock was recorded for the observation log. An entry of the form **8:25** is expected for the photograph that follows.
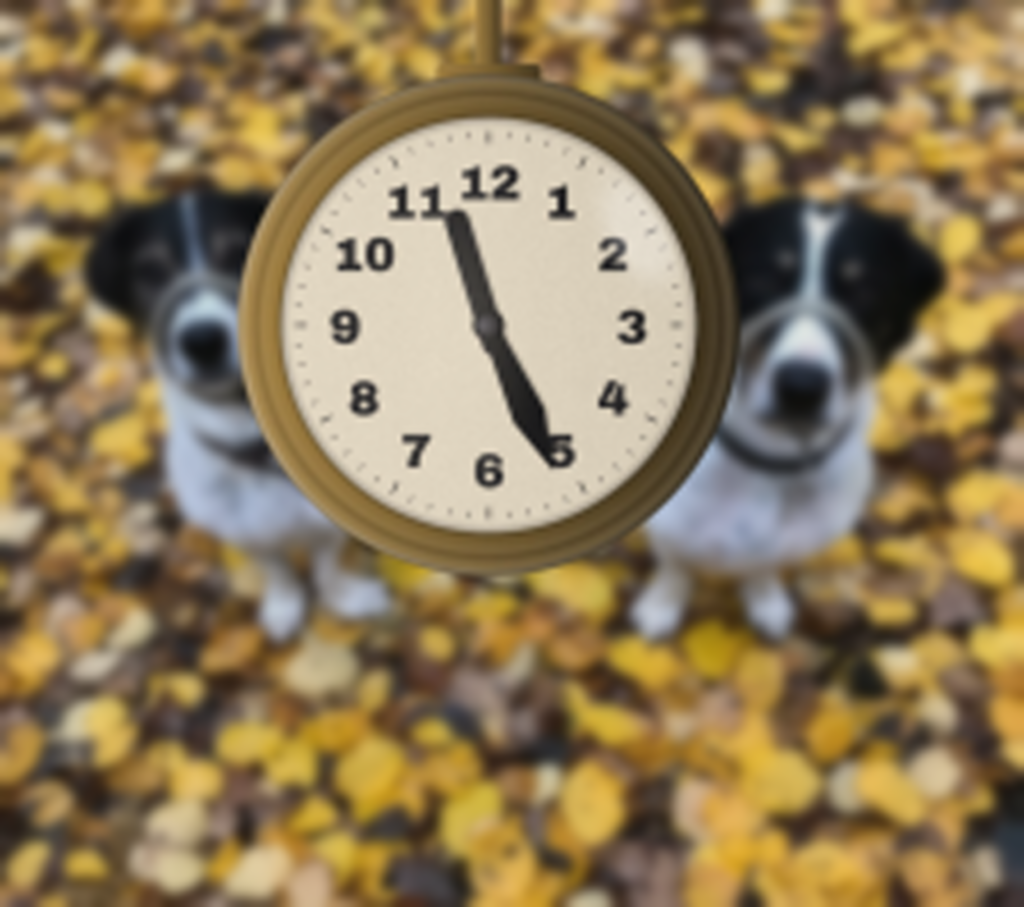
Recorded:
**11:26**
